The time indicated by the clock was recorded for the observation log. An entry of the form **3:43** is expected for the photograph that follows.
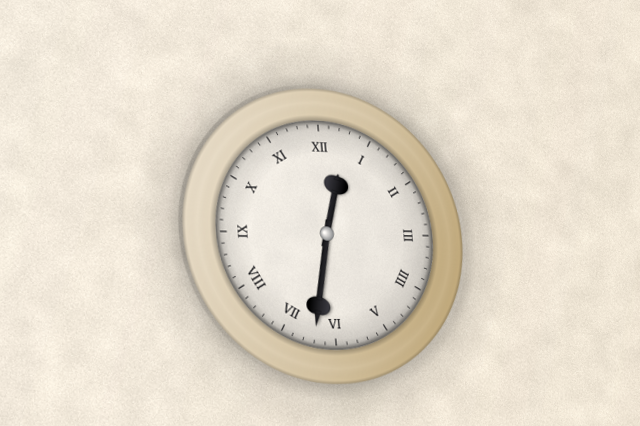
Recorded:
**12:32**
